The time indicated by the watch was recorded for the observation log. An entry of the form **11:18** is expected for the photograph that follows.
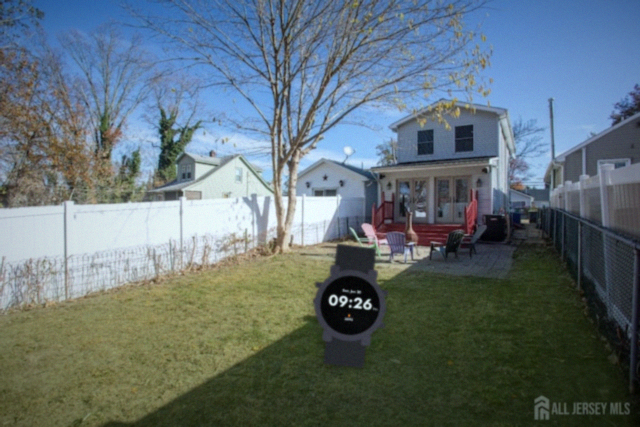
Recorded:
**9:26**
